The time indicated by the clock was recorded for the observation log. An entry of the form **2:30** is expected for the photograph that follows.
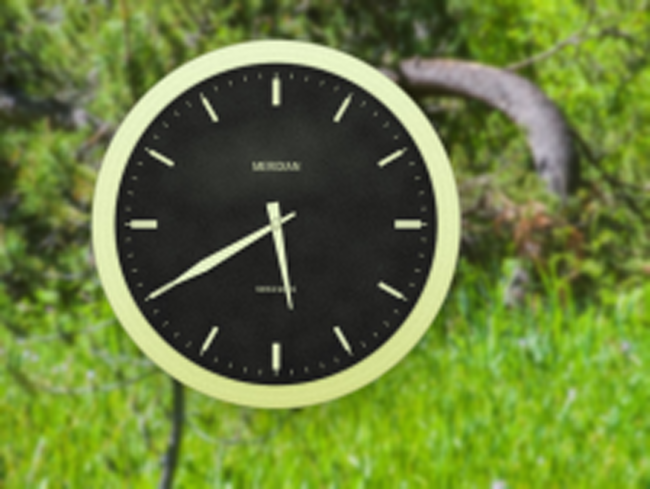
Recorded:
**5:40**
